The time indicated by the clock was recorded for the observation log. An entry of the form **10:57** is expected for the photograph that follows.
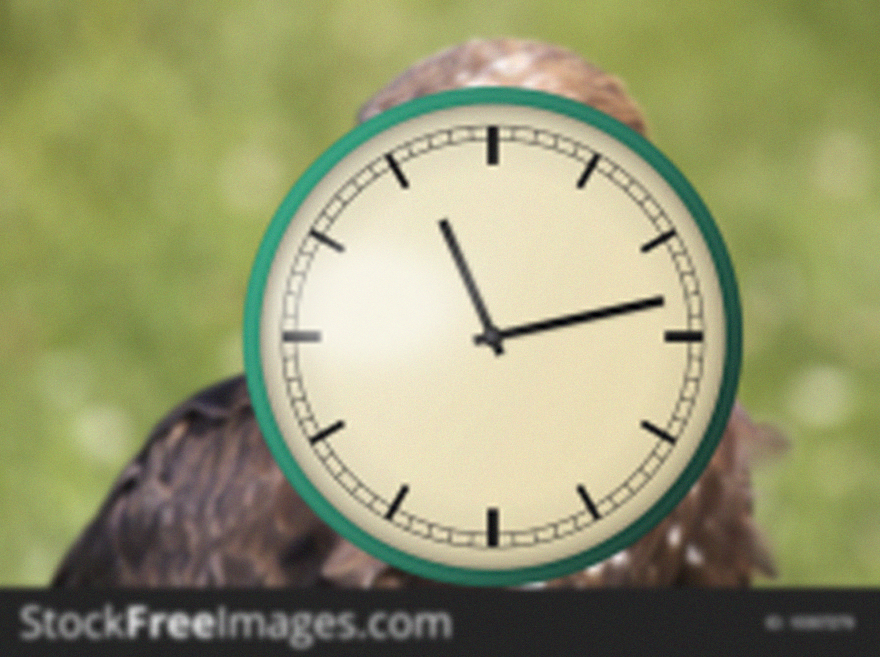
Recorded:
**11:13**
